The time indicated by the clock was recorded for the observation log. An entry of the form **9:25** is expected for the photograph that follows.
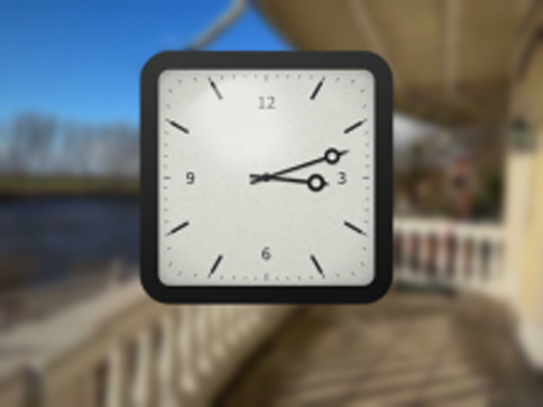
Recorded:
**3:12**
